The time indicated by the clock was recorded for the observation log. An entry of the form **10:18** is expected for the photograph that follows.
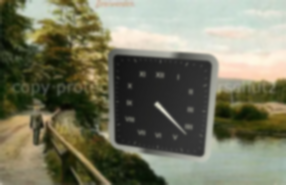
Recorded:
**4:22**
